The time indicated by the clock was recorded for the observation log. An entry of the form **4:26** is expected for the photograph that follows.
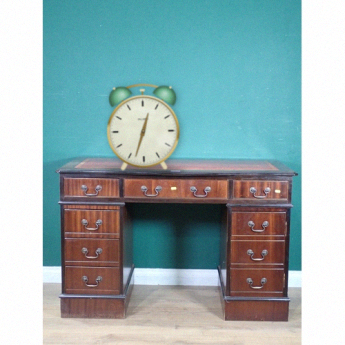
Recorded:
**12:33**
